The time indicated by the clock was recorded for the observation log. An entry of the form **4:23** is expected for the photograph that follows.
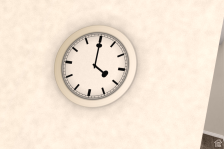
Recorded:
**4:00**
